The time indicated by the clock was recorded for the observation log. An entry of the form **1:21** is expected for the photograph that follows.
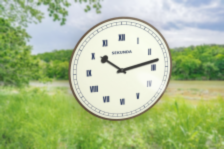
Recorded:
**10:13**
